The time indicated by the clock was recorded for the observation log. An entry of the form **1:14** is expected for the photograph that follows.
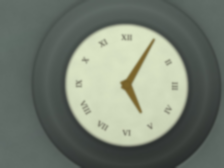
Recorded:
**5:05**
